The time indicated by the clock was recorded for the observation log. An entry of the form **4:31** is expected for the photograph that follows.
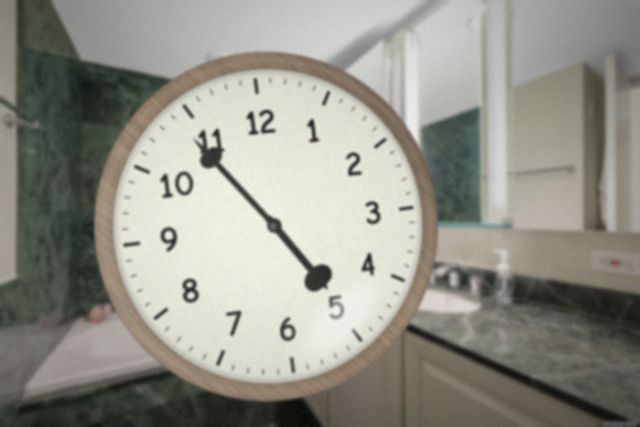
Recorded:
**4:54**
